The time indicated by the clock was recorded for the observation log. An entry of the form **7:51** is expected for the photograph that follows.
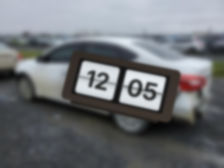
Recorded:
**12:05**
